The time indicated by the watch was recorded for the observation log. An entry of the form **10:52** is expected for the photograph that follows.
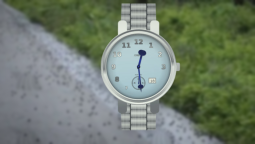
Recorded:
**12:29**
